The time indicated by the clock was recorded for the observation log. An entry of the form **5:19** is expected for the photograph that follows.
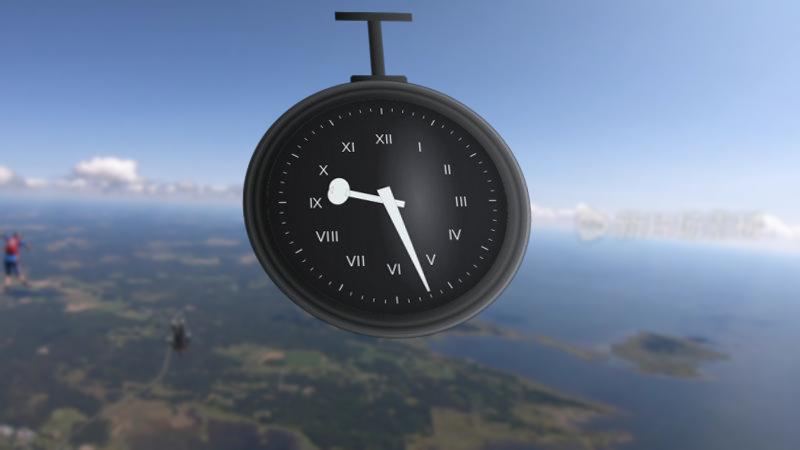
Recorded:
**9:27**
